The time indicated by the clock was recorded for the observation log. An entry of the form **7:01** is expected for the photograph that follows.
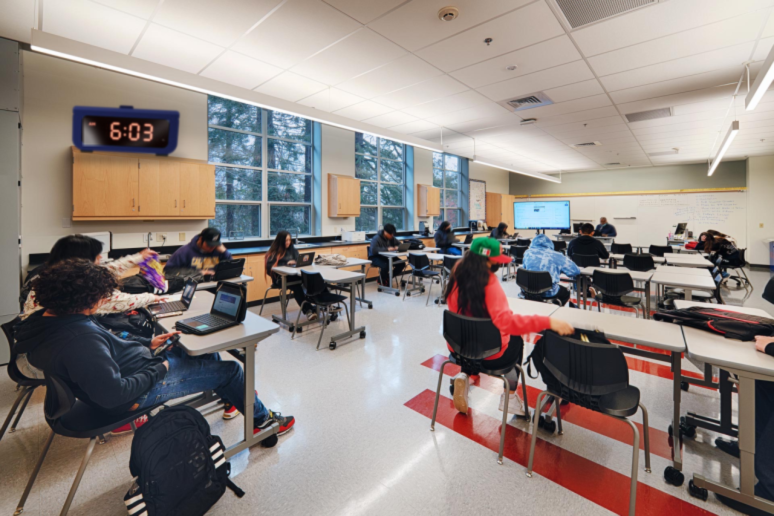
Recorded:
**6:03**
